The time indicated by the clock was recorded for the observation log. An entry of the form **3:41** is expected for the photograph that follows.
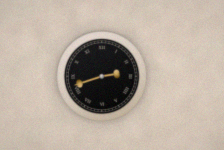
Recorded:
**2:42**
